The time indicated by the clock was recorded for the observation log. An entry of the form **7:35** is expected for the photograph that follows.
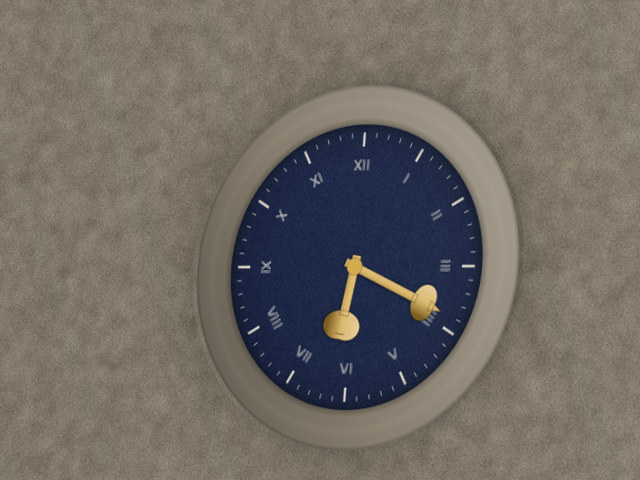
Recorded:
**6:19**
